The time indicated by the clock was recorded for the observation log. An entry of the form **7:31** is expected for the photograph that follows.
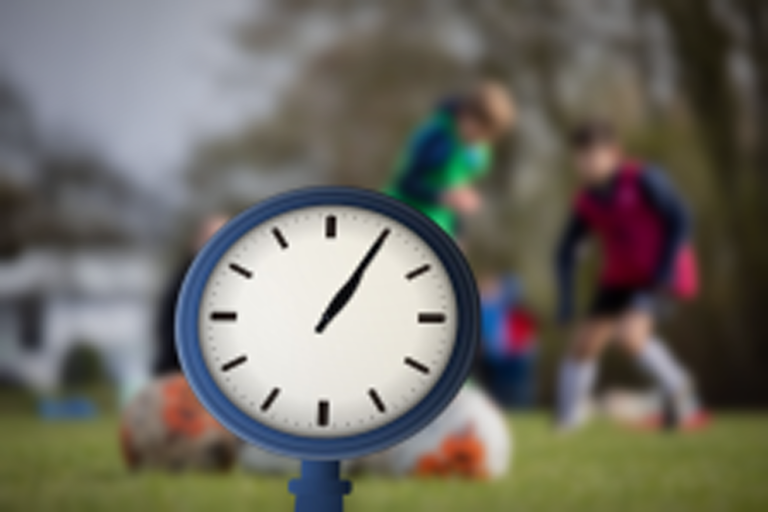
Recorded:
**1:05**
